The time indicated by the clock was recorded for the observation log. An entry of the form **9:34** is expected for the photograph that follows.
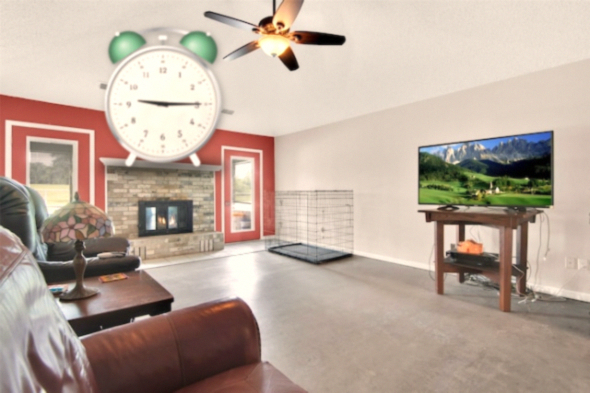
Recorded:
**9:15**
